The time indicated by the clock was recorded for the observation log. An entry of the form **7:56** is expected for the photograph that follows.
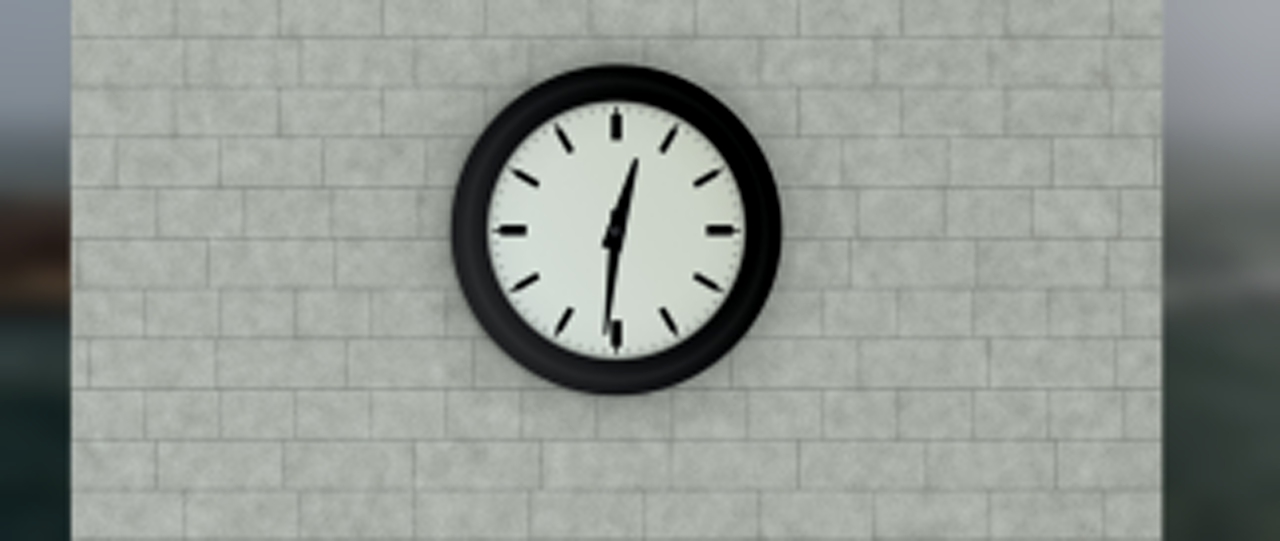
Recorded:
**12:31**
